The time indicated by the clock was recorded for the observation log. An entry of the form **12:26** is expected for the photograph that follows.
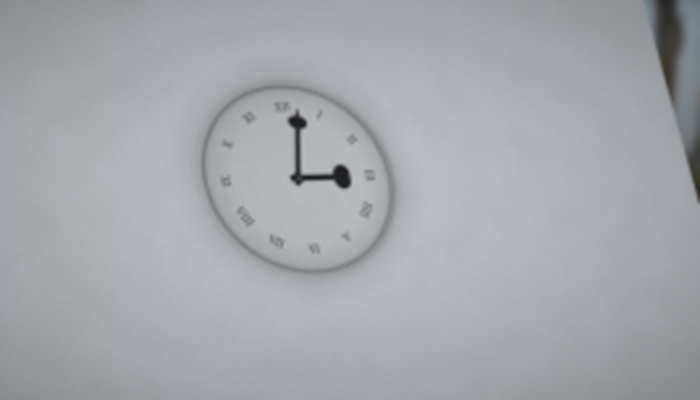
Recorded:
**3:02**
